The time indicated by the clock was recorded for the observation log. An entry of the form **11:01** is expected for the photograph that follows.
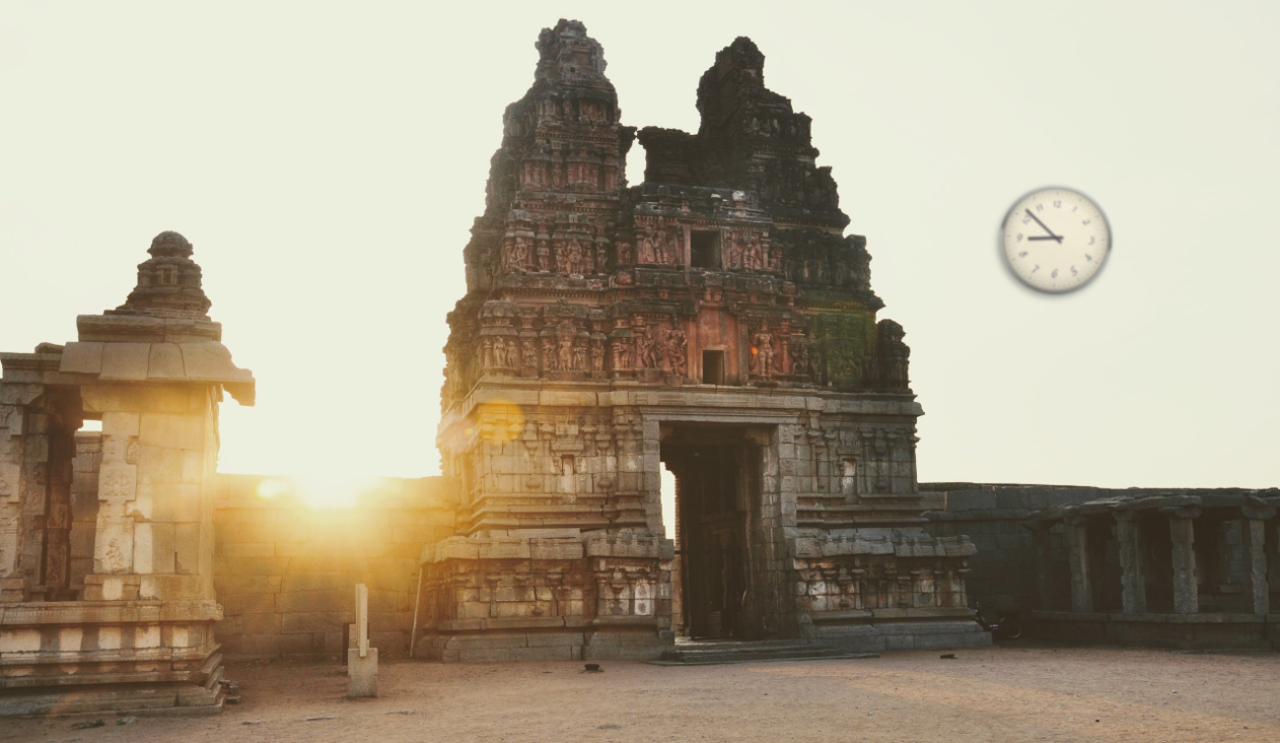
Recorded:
**8:52**
